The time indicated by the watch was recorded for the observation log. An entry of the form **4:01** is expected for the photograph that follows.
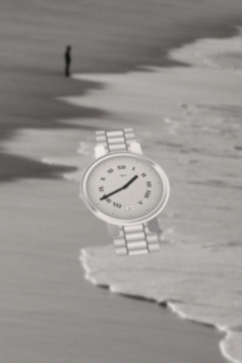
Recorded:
**1:41**
